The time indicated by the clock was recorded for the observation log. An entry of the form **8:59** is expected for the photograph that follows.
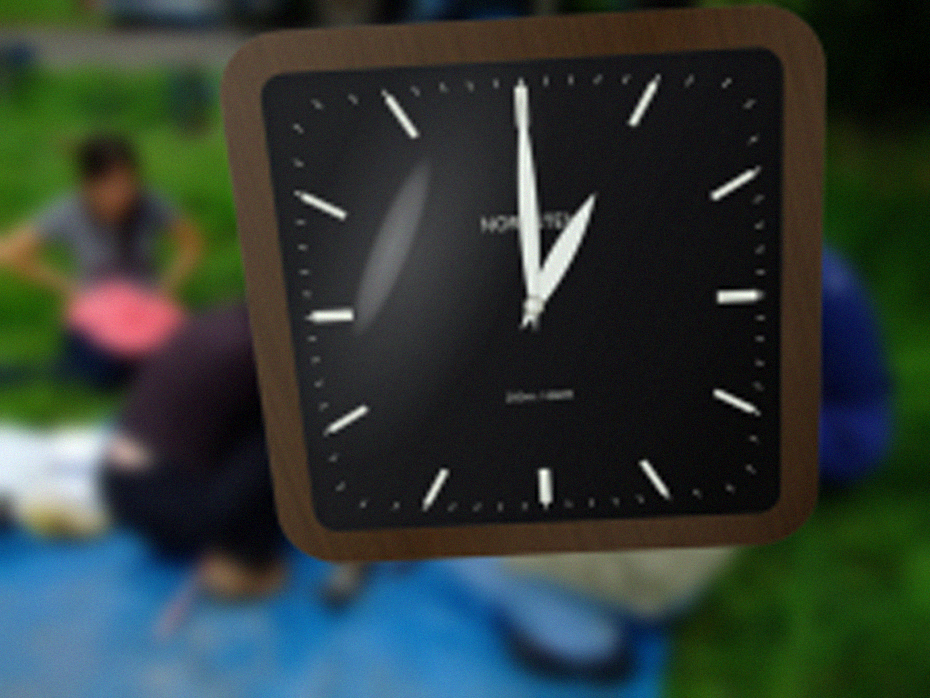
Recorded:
**1:00**
